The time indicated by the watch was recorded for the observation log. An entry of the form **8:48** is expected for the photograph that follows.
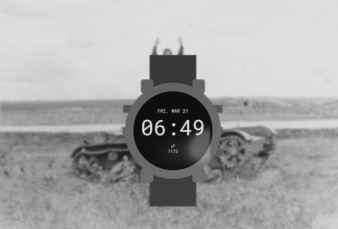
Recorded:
**6:49**
